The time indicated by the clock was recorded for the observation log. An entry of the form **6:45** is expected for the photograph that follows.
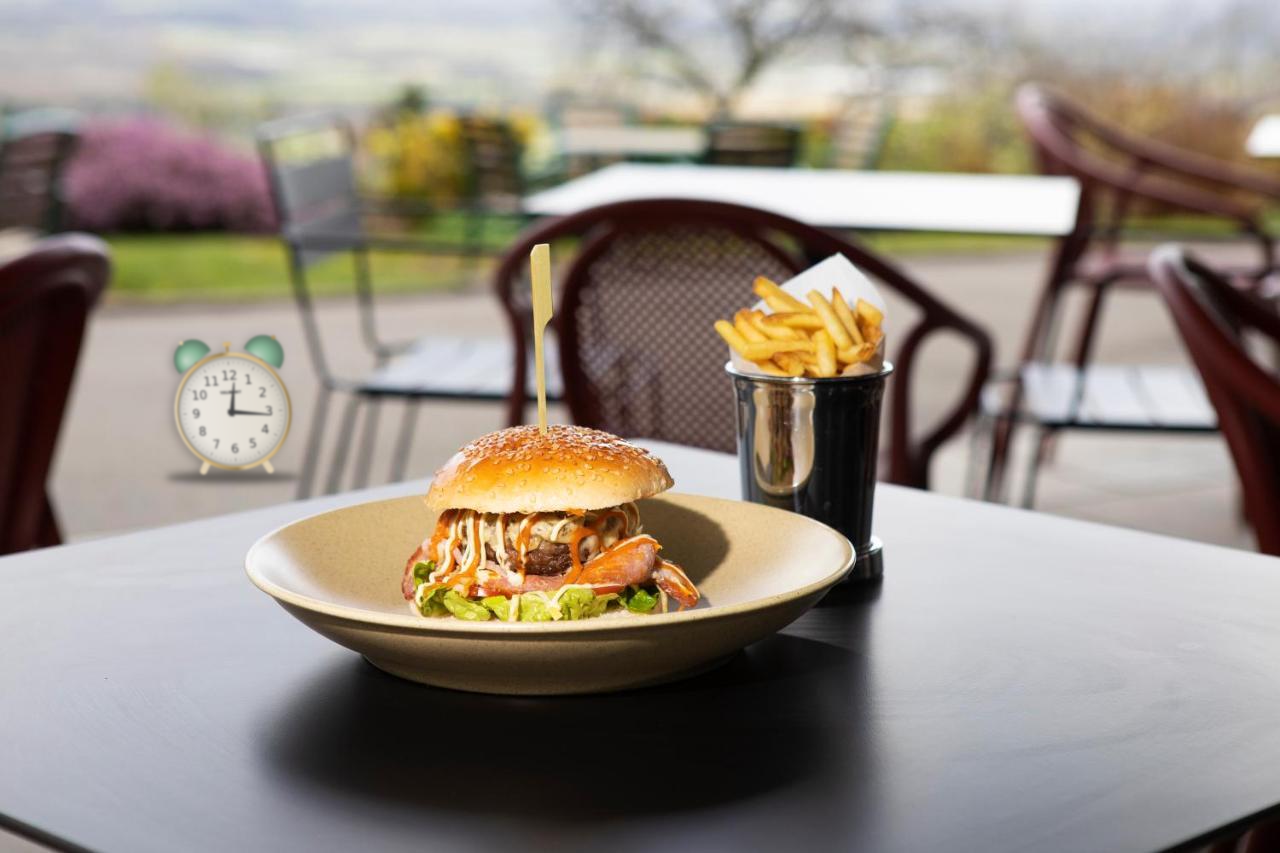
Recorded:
**12:16**
